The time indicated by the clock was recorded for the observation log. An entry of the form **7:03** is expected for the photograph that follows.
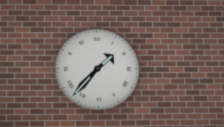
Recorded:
**1:37**
